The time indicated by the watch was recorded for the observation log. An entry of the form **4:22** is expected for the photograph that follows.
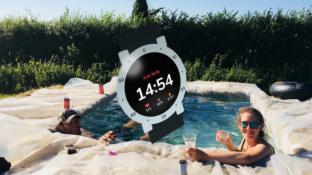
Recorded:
**14:54**
